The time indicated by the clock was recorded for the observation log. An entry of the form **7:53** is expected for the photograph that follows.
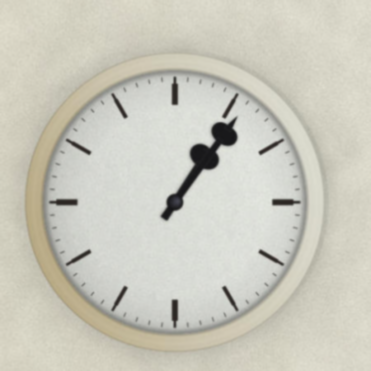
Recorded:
**1:06**
